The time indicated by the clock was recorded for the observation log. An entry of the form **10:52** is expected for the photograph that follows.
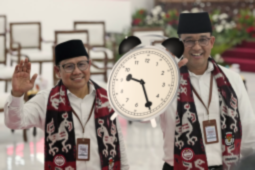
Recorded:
**9:25**
